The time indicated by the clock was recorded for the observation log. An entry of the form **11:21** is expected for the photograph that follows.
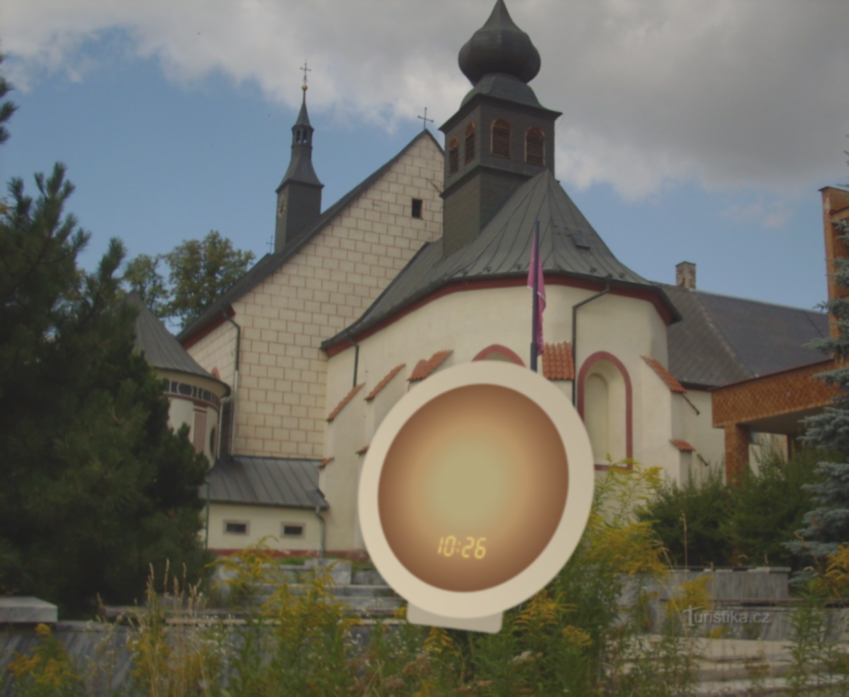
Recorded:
**10:26**
